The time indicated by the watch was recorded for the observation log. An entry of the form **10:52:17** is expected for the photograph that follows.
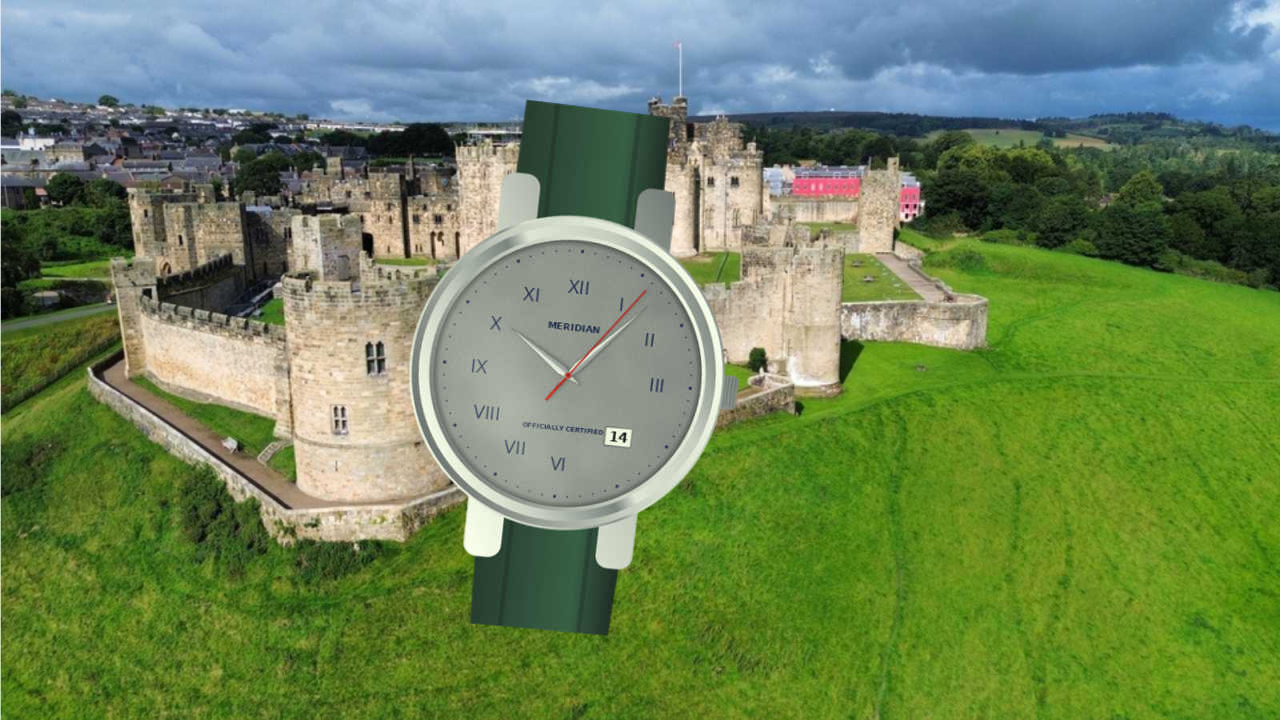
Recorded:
**10:07:06**
